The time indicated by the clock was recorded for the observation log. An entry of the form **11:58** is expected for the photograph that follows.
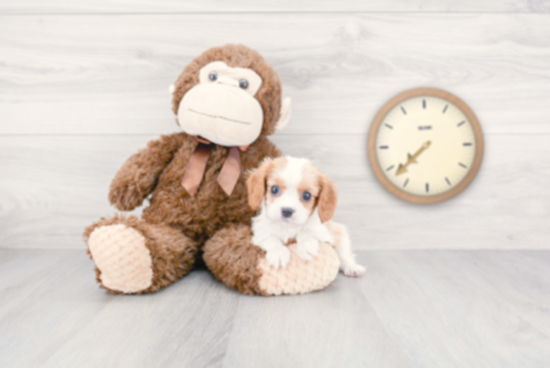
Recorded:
**7:38**
